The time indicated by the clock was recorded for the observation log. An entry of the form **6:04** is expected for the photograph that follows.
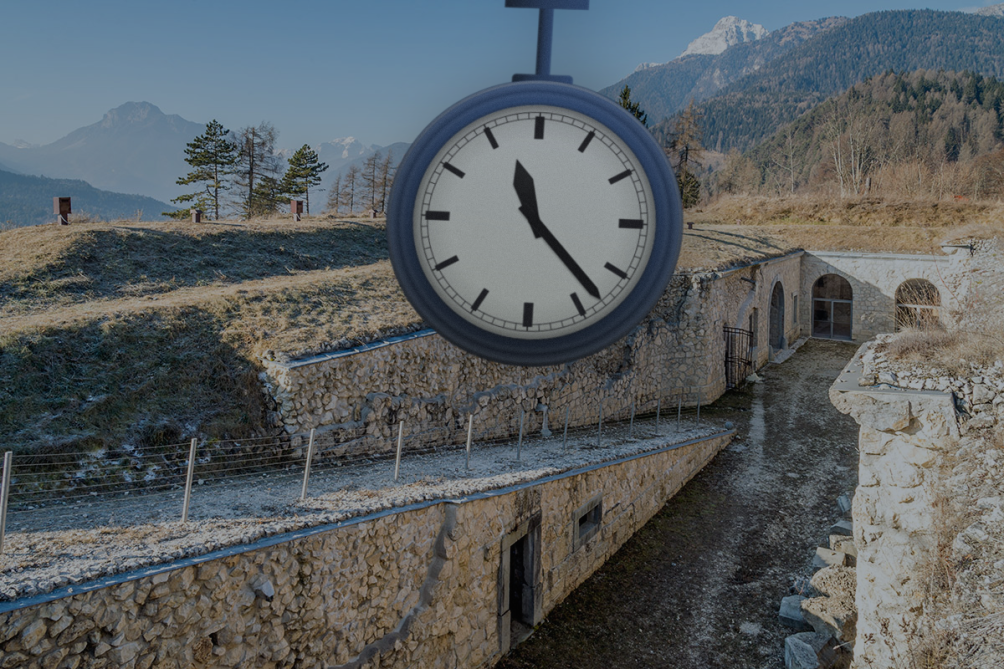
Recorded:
**11:23**
